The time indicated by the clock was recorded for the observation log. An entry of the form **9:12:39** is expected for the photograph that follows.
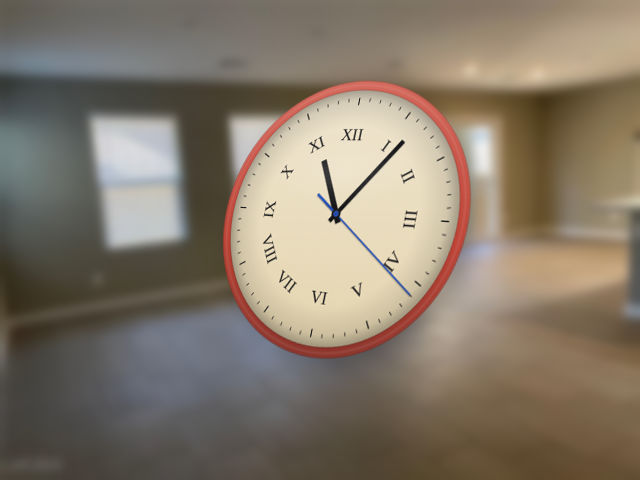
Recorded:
**11:06:21**
